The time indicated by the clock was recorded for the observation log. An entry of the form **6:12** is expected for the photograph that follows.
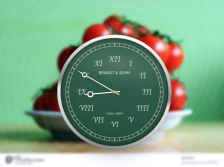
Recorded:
**8:50**
